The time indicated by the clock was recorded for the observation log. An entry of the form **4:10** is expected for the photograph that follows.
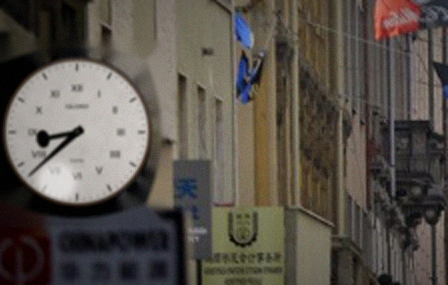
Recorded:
**8:38**
